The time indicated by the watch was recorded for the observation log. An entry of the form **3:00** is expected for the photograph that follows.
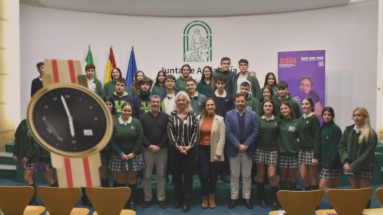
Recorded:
**5:58**
